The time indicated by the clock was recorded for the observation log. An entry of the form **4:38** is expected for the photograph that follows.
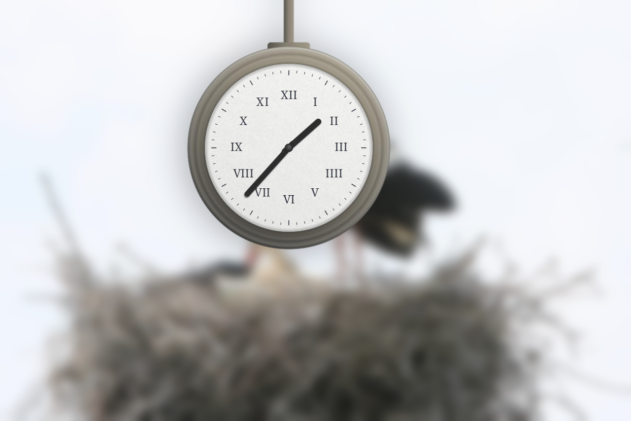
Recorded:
**1:37**
